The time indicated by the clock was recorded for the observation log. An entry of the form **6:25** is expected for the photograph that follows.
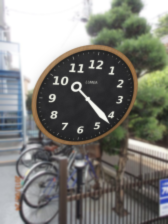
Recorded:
**10:22**
